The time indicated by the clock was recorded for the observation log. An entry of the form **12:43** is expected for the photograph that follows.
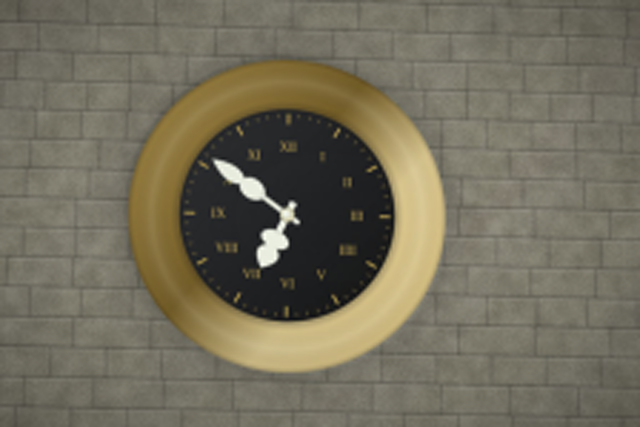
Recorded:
**6:51**
